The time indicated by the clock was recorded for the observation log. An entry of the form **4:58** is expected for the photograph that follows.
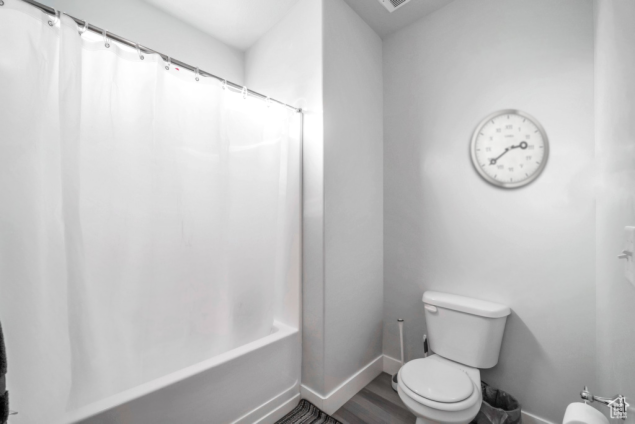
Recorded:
**2:39**
